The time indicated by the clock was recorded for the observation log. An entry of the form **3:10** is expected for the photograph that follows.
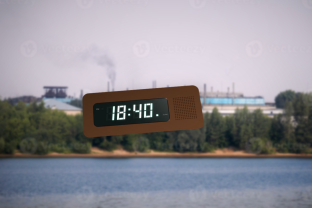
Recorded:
**18:40**
